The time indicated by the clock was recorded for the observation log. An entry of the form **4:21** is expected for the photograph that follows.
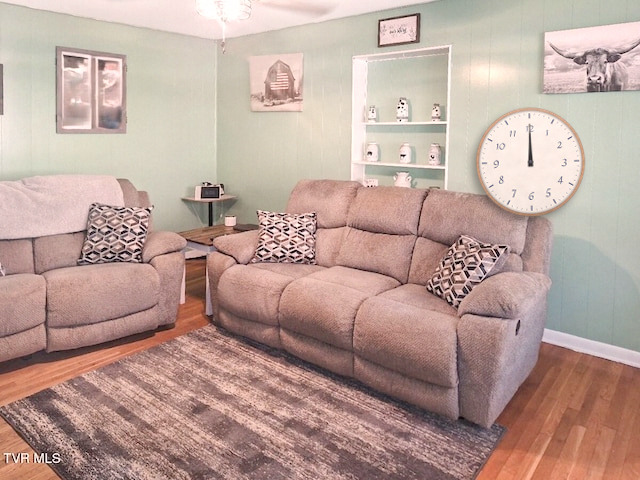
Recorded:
**12:00**
